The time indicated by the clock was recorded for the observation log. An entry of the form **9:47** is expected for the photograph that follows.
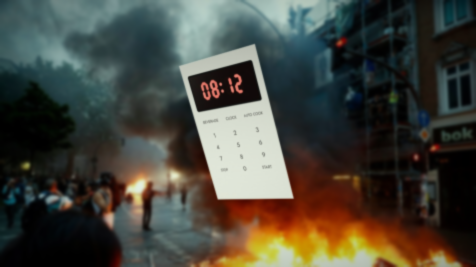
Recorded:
**8:12**
